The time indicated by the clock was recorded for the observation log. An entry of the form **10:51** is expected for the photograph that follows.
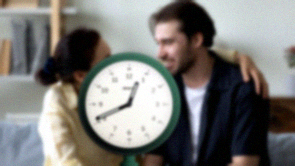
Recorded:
**12:41**
